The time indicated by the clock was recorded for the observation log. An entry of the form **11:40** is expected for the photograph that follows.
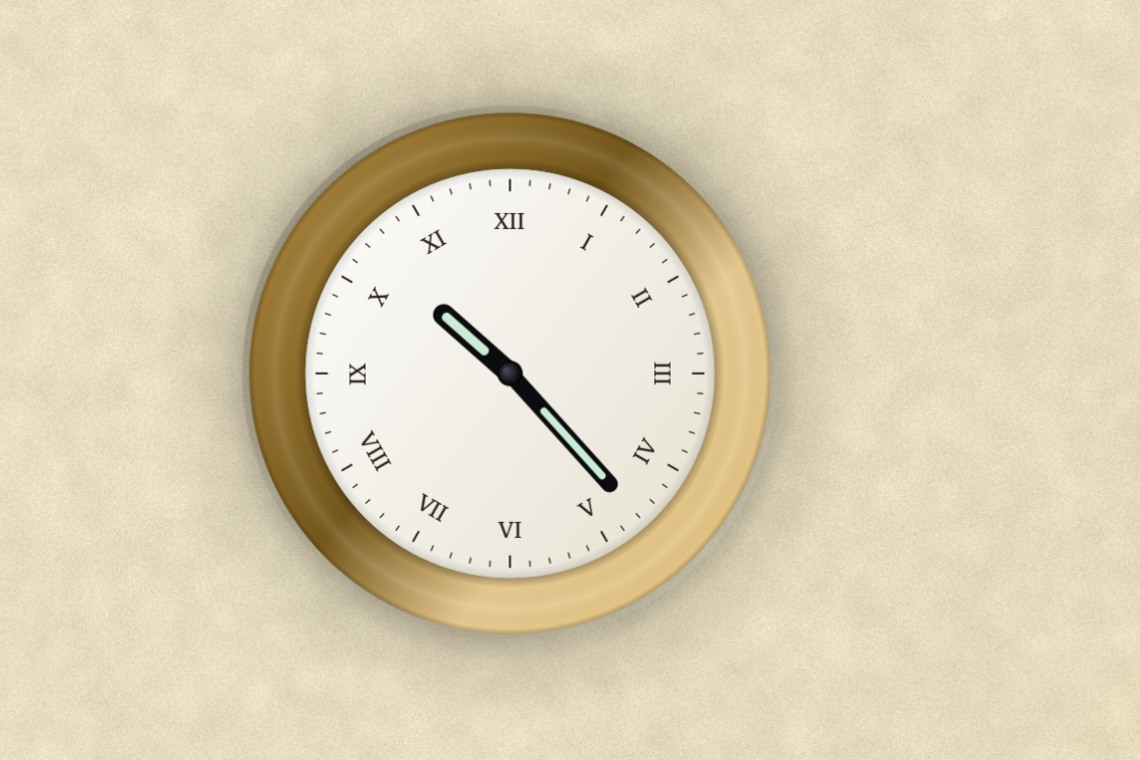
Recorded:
**10:23**
